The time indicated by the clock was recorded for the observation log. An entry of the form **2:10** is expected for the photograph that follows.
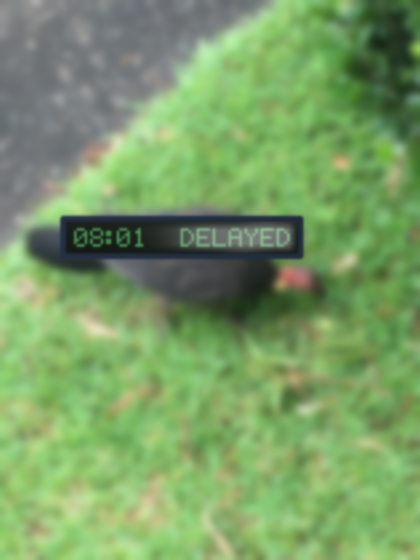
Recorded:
**8:01**
